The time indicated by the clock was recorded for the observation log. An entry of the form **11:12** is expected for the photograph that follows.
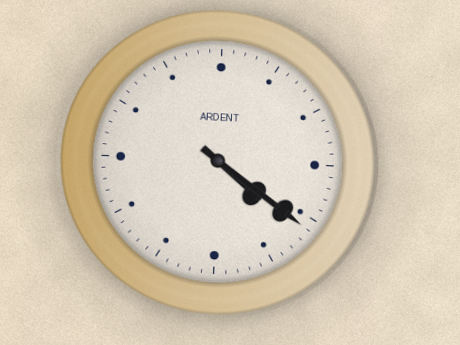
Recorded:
**4:21**
